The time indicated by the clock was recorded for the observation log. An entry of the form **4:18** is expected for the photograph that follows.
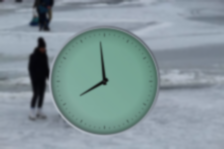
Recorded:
**7:59**
